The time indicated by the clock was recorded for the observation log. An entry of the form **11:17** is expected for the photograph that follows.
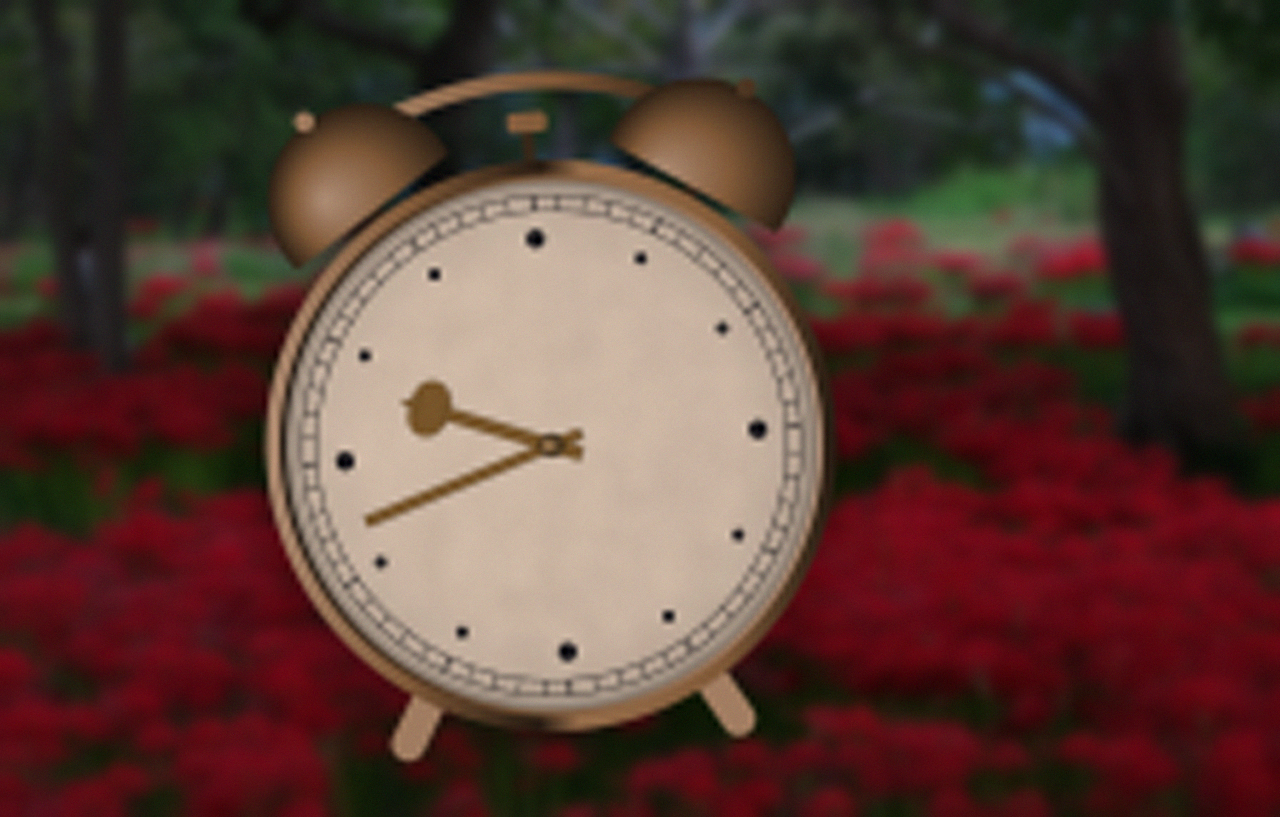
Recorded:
**9:42**
